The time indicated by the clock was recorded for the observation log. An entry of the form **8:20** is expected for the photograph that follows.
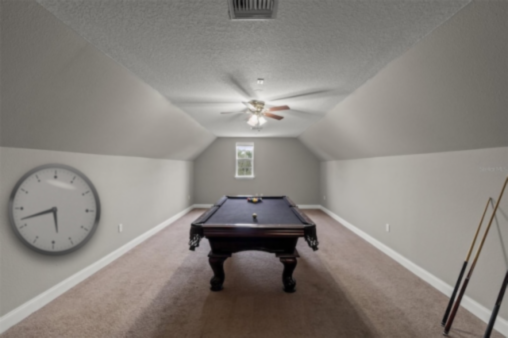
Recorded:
**5:42**
